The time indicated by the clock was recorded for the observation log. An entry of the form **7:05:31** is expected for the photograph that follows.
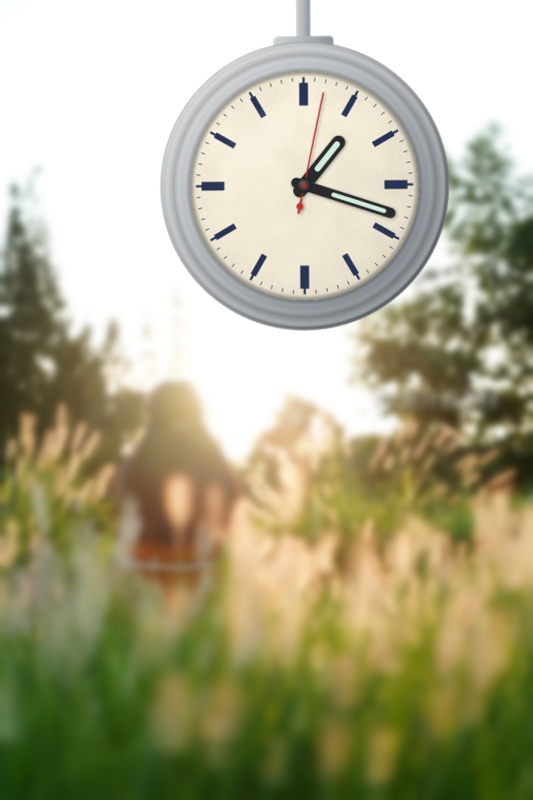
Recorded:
**1:18:02**
